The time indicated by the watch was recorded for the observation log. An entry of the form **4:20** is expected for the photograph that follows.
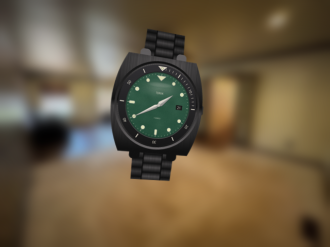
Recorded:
**1:40**
